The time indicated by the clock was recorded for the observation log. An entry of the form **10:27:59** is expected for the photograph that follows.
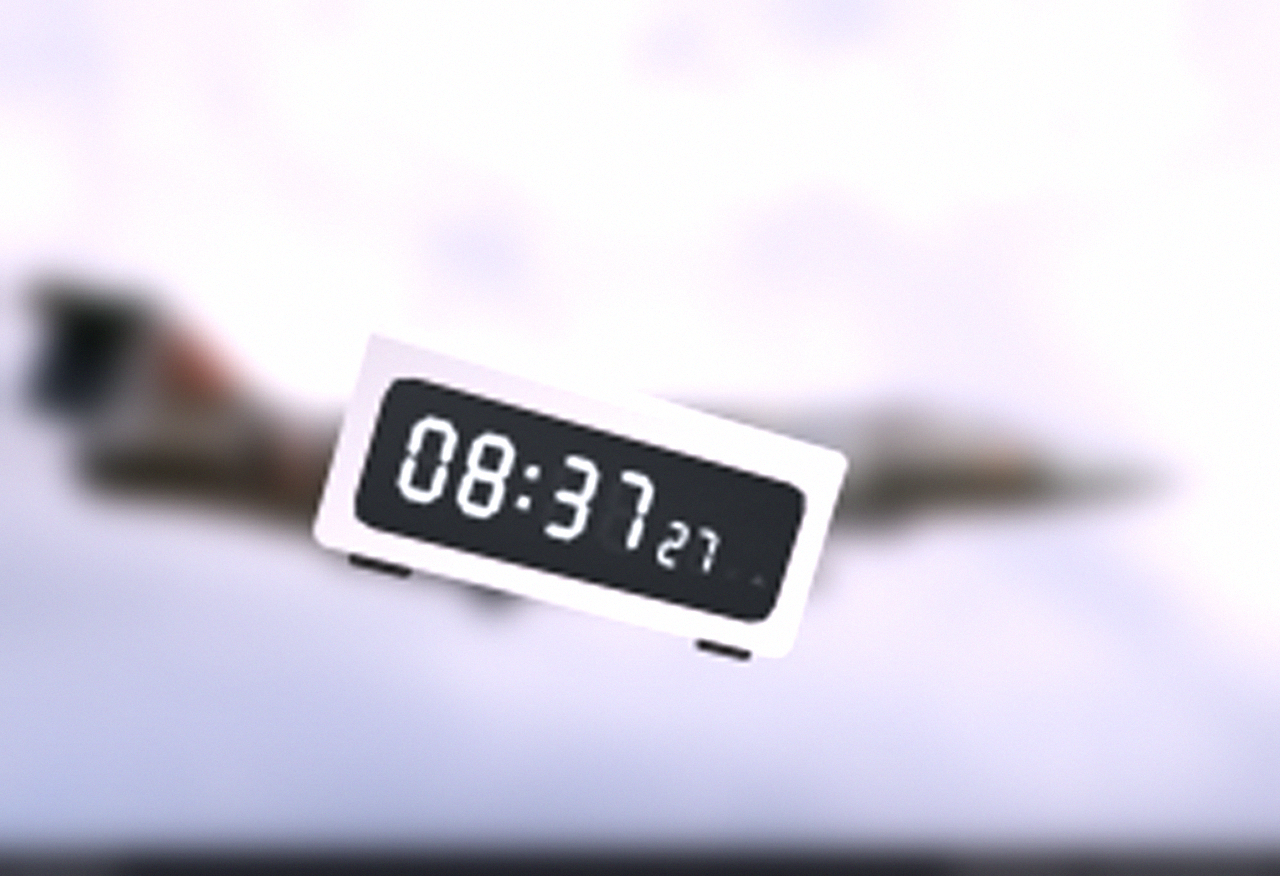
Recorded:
**8:37:27**
